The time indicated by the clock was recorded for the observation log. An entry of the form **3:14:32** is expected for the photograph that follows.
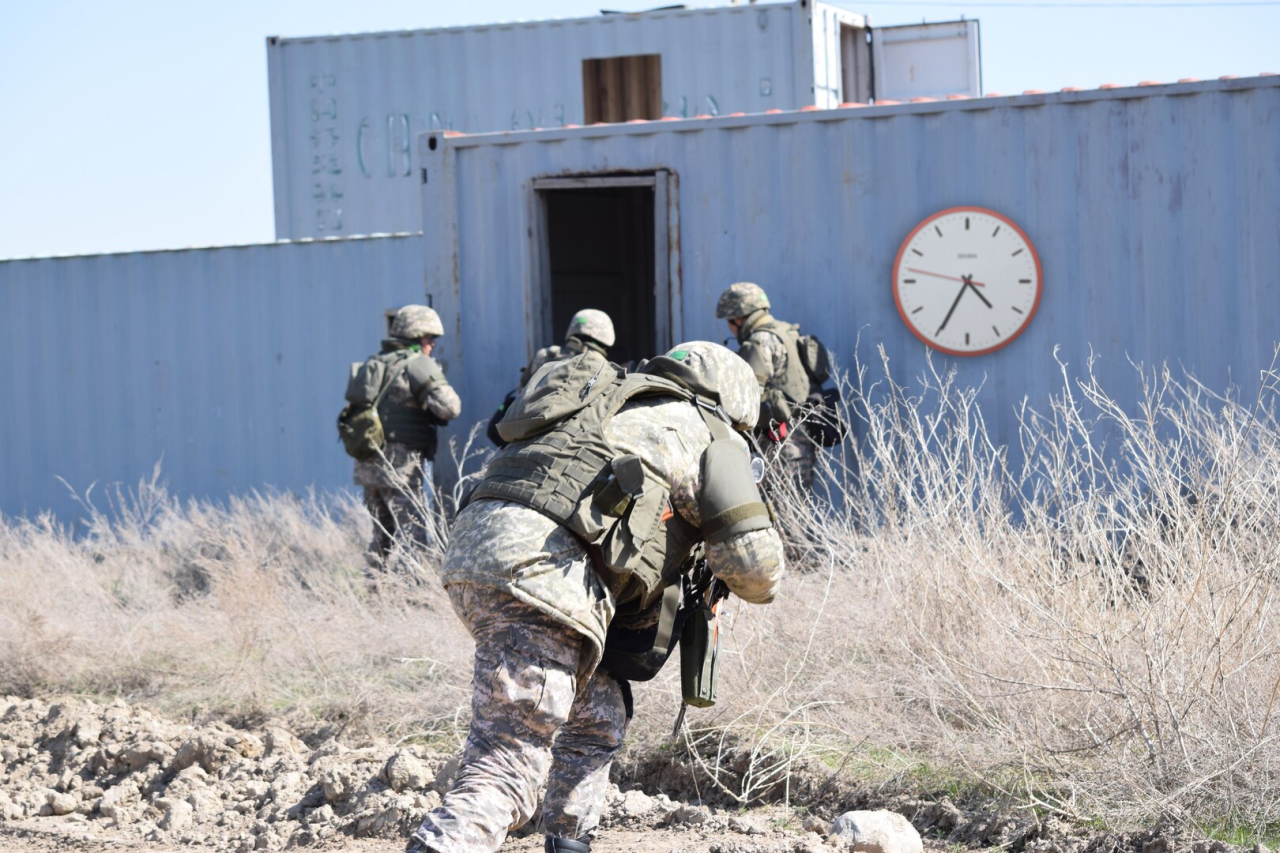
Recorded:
**4:34:47**
